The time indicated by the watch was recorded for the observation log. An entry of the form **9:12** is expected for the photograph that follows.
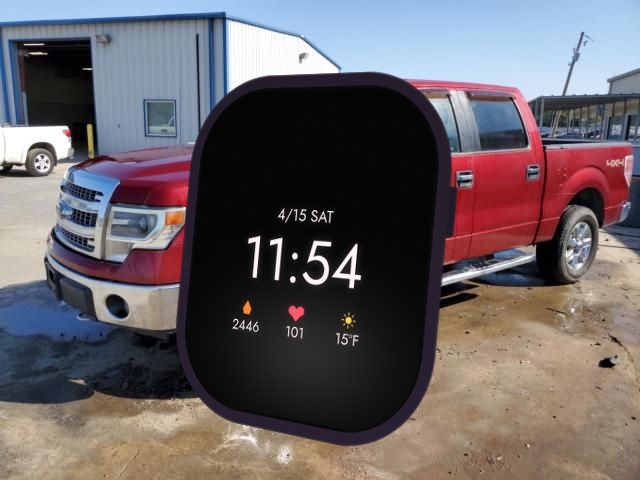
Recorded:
**11:54**
